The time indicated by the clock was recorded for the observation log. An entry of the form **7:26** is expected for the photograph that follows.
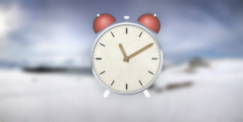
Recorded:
**11:10**
